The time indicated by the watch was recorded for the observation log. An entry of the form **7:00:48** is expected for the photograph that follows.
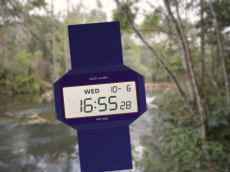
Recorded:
**16:55:28**
